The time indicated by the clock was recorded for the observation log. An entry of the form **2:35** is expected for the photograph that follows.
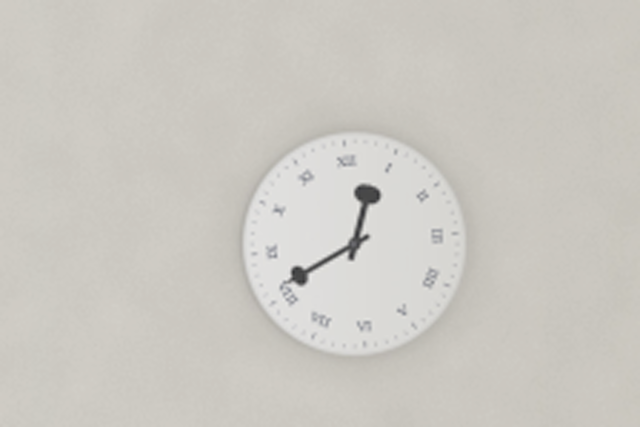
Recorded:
**12:41**
